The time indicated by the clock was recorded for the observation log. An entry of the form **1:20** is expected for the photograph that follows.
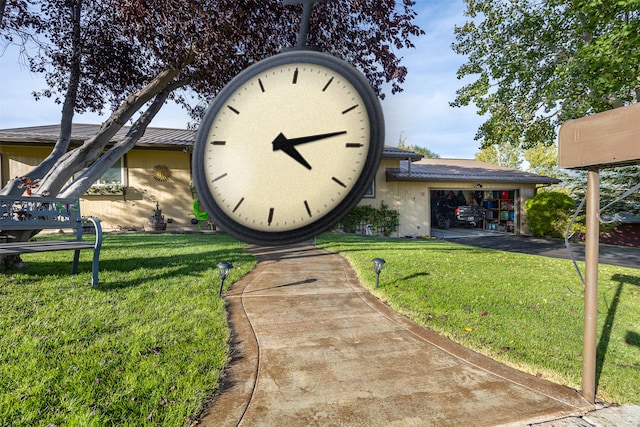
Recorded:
**4:13**
